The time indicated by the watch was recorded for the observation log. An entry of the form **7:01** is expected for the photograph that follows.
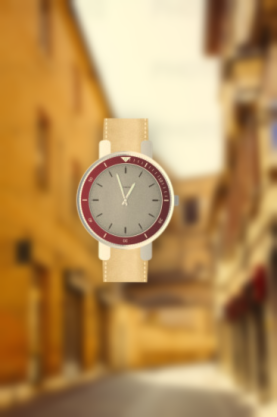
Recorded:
**12:57**
